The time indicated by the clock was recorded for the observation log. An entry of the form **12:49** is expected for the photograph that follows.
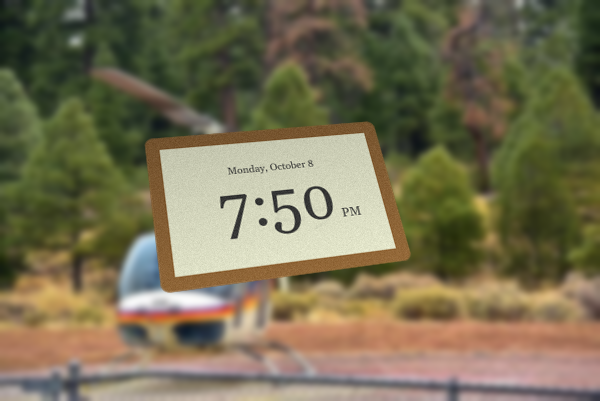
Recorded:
**7:50**
